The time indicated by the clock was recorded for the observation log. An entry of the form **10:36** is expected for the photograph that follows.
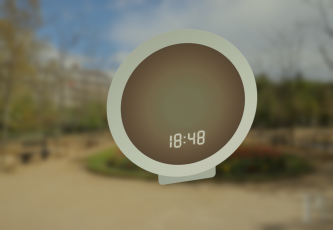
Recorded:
**18:48**
